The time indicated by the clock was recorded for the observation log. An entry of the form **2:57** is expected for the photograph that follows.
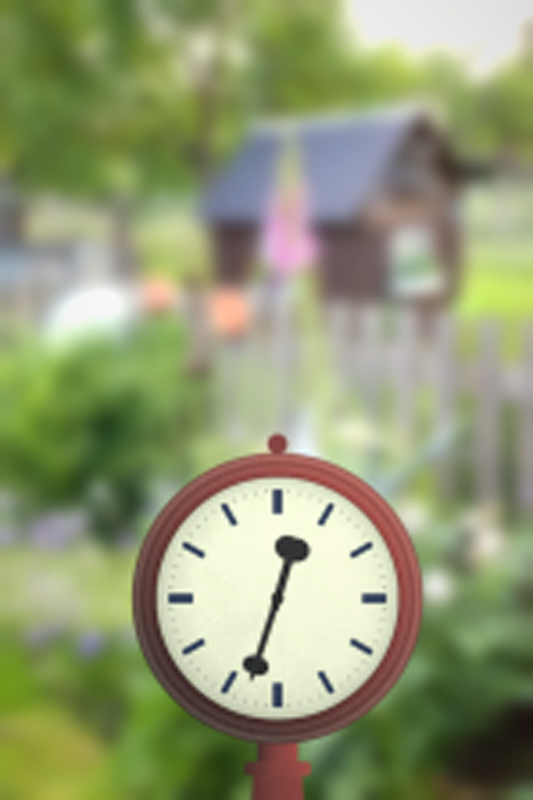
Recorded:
**12:33**
